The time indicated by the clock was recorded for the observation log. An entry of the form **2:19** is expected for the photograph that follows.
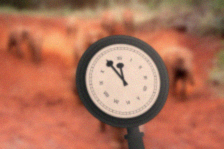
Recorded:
**11:55**
